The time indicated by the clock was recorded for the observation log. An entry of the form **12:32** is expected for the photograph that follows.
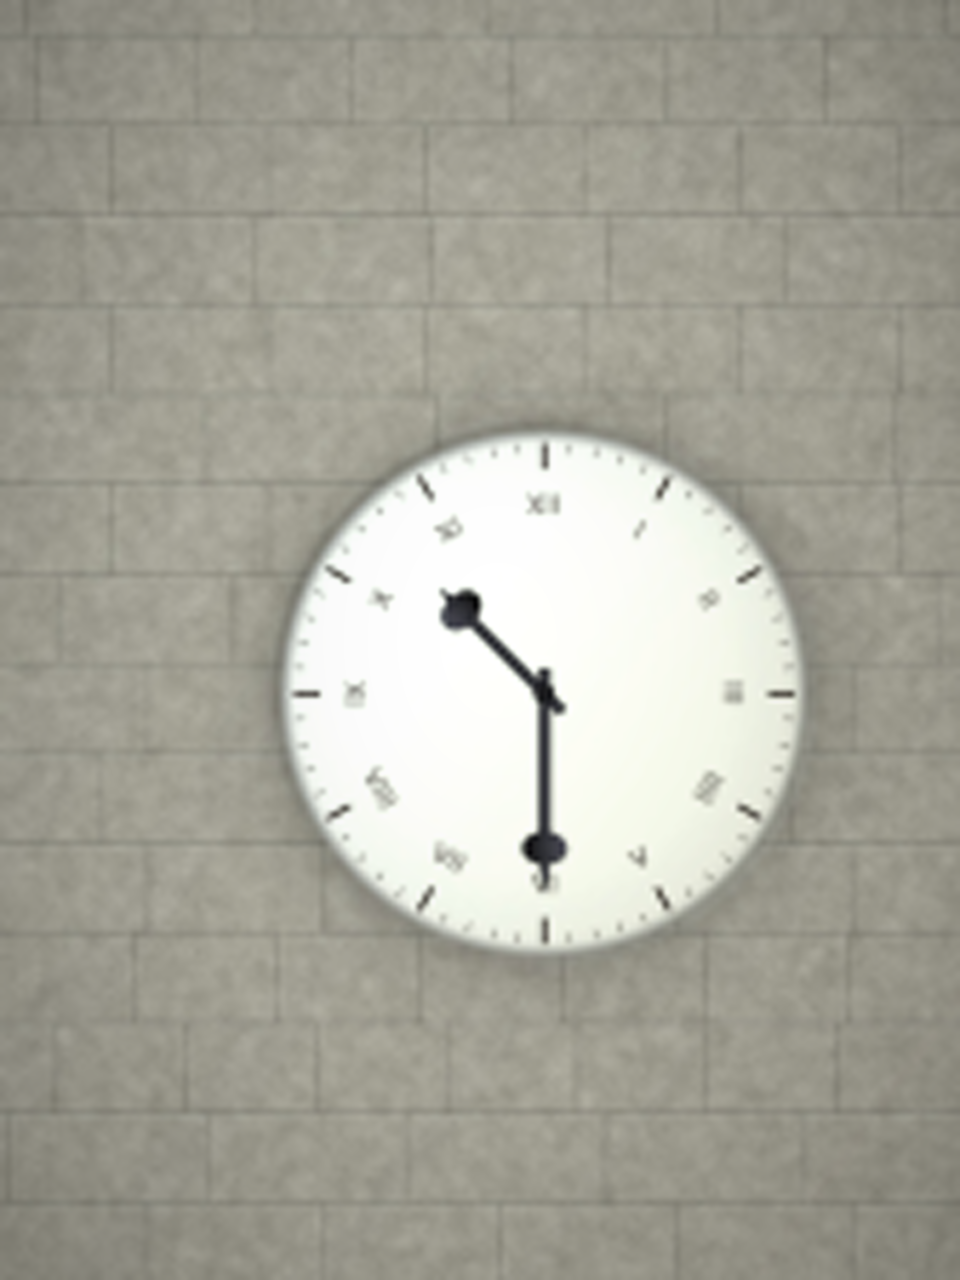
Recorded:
**10:30**
